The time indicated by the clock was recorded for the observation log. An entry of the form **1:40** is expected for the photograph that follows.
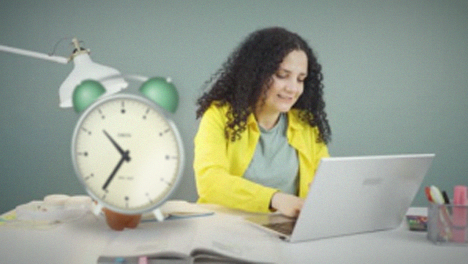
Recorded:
**10:36**
